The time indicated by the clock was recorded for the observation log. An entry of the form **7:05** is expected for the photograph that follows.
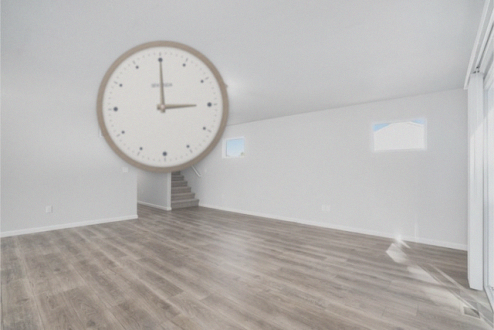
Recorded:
**3:00**
